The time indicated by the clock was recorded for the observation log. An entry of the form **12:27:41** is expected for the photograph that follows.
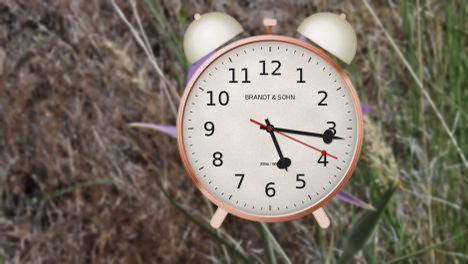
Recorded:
**5:16:19**
